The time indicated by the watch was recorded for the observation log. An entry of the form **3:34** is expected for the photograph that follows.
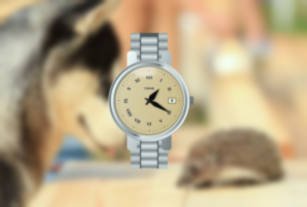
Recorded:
**1:20**
